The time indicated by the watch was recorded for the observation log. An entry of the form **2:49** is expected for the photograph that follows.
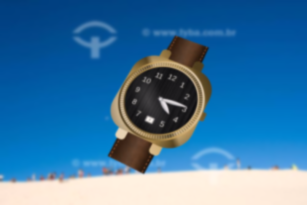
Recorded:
**4:14**
